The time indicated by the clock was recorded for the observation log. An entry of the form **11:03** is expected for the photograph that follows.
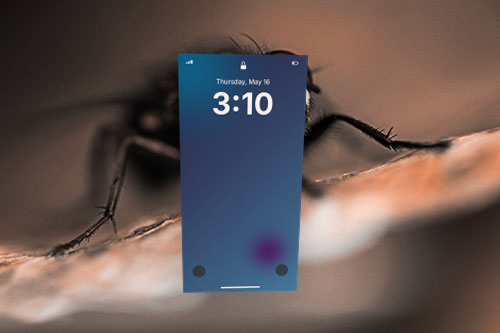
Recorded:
**3:10**
